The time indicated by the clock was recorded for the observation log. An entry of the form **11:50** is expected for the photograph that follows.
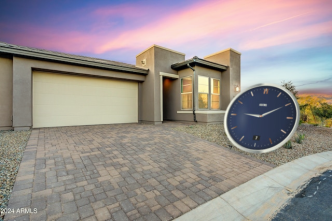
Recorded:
**9:10**
